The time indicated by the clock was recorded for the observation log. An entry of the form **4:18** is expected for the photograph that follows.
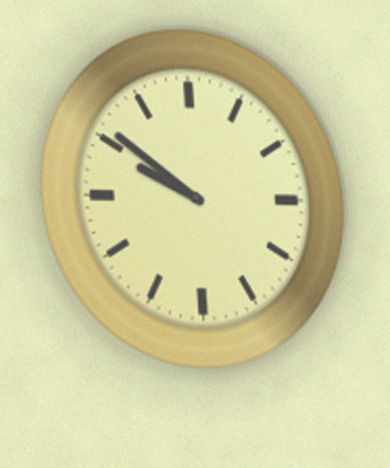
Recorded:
**9:51**
